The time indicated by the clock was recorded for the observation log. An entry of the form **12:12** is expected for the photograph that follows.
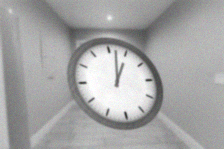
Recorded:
**1:02**
